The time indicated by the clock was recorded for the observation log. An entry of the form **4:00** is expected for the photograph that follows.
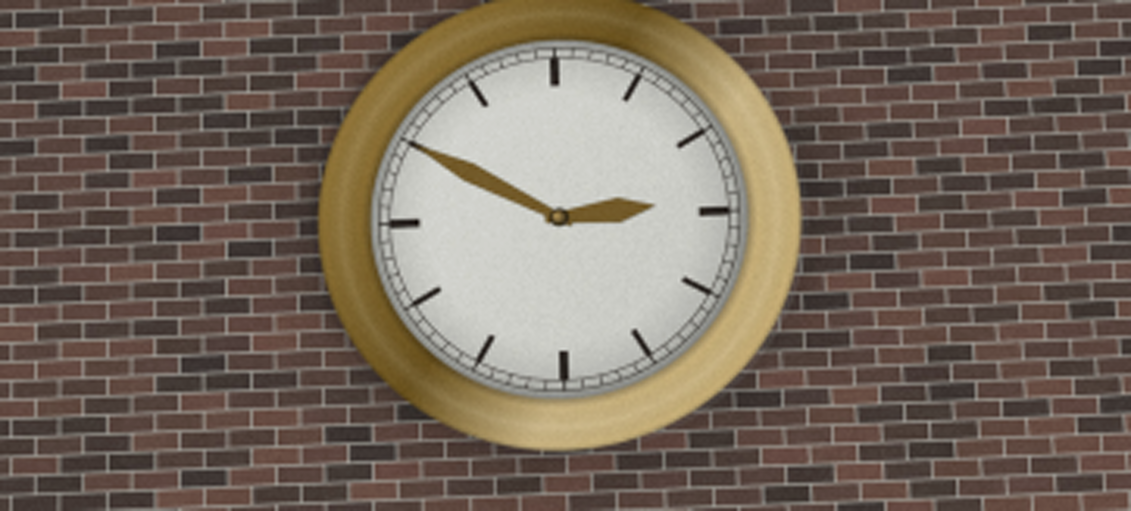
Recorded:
**2:50**
